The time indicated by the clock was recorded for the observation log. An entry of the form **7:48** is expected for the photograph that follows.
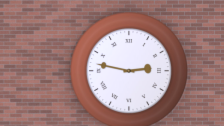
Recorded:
**2:47**
